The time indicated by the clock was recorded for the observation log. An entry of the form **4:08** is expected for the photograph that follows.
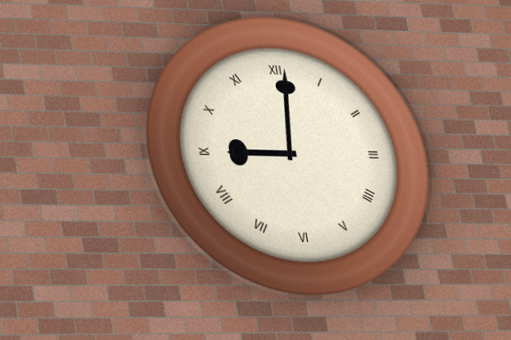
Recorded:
**9:01**
